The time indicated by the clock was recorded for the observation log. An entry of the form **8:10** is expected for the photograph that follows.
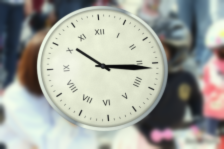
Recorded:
**10:16**
